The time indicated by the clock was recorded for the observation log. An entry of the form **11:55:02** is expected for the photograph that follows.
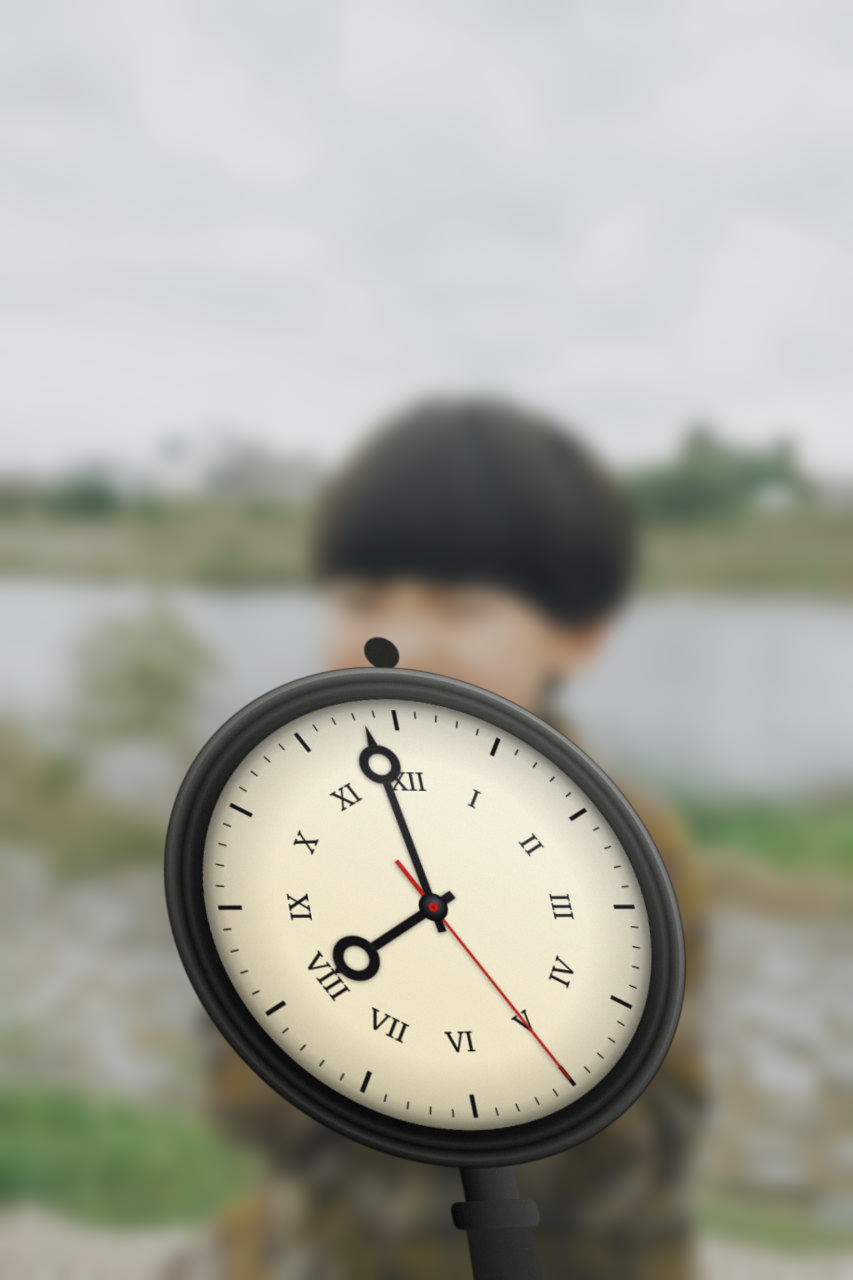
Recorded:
**7:58:25**
